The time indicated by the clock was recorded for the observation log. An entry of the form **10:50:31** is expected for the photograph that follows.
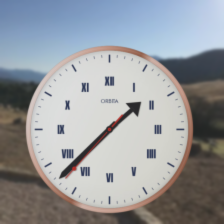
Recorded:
**1:37:37**
